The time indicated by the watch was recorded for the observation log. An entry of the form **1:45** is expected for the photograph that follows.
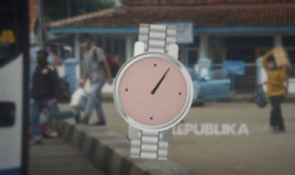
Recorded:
**1:05**
